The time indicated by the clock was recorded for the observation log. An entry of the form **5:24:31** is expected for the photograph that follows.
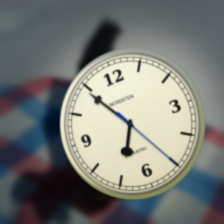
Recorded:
**6:54:25**
